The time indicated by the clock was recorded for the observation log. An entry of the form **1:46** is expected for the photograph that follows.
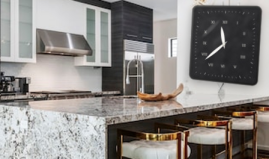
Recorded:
**11:38**
